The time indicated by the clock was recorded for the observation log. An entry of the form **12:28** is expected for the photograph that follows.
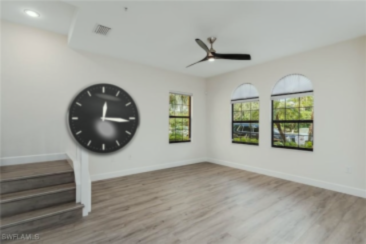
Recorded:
**12:16**
